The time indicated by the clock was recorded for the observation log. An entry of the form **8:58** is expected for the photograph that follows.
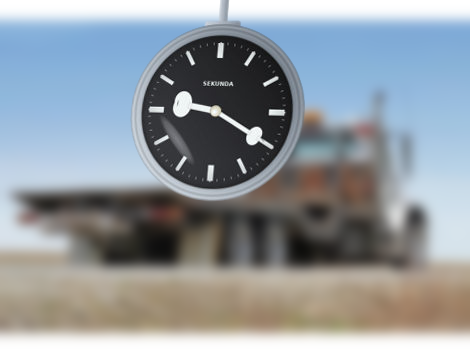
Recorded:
**9:20**
